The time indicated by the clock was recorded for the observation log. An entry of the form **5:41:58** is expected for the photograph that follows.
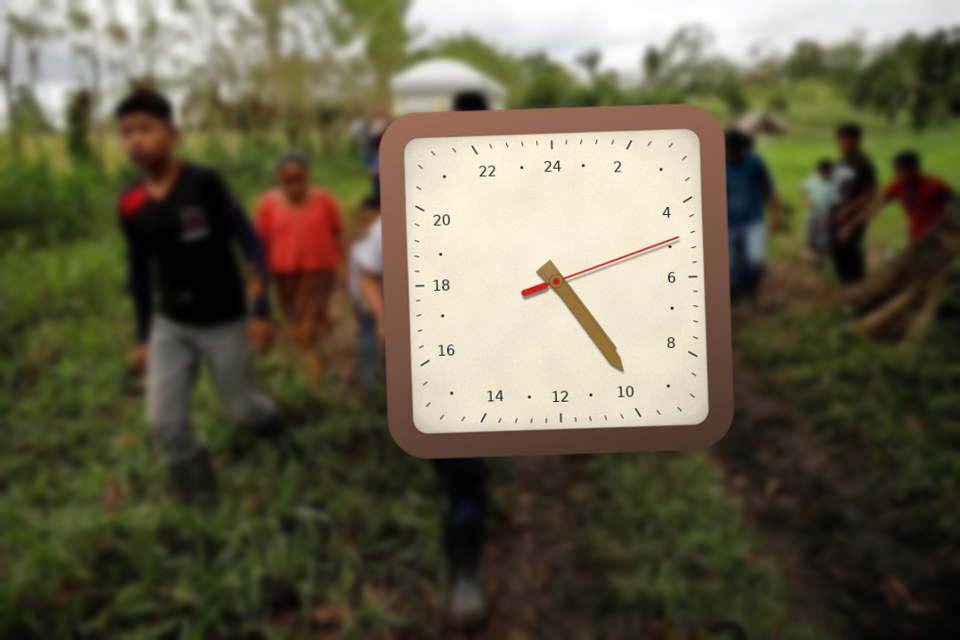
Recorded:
**9:24:12**
